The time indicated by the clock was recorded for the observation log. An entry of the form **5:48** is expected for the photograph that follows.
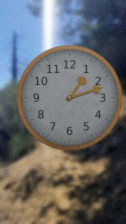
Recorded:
**1:12**
